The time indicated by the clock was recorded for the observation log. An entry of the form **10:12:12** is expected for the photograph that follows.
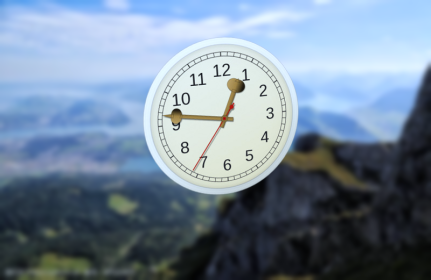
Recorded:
**12:46:36**
